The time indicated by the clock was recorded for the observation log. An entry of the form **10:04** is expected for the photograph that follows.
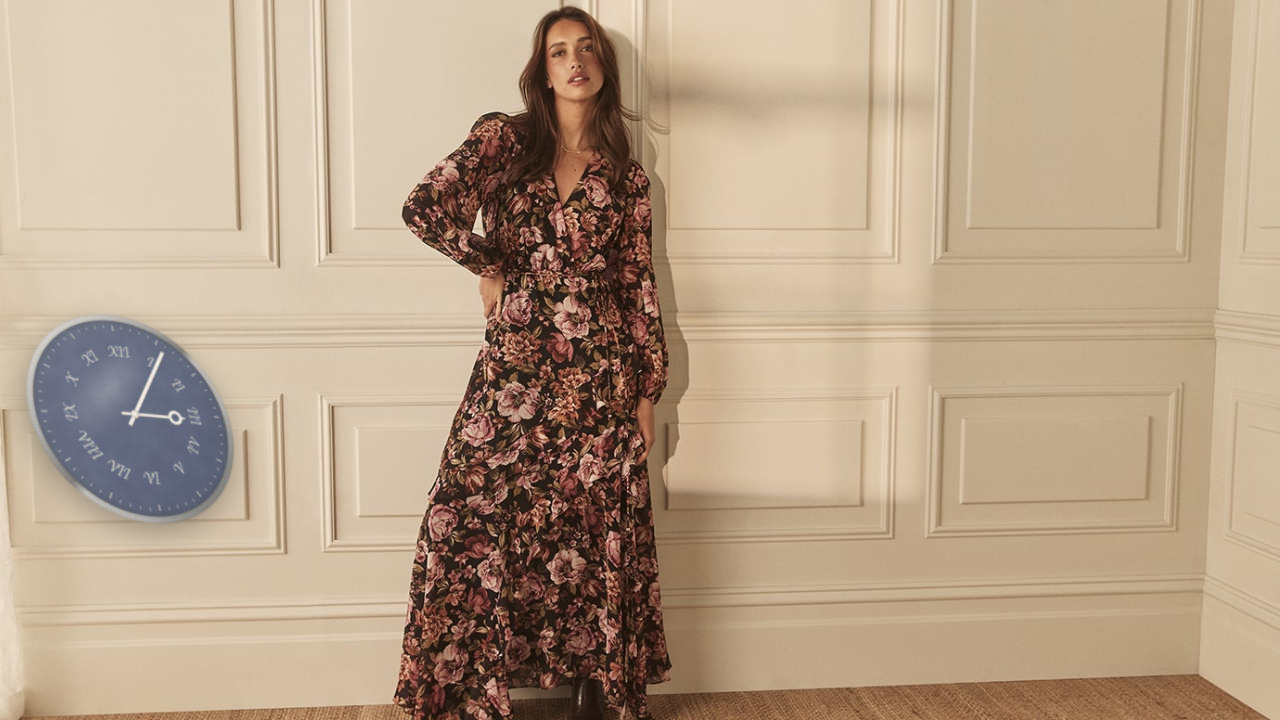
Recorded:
**3:06**
